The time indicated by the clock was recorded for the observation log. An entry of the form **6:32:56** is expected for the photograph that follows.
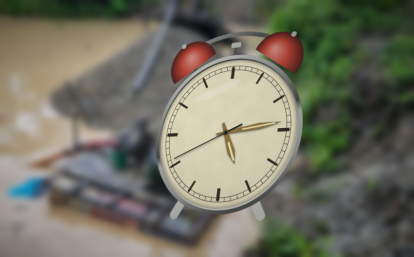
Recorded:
**5:13:41**
